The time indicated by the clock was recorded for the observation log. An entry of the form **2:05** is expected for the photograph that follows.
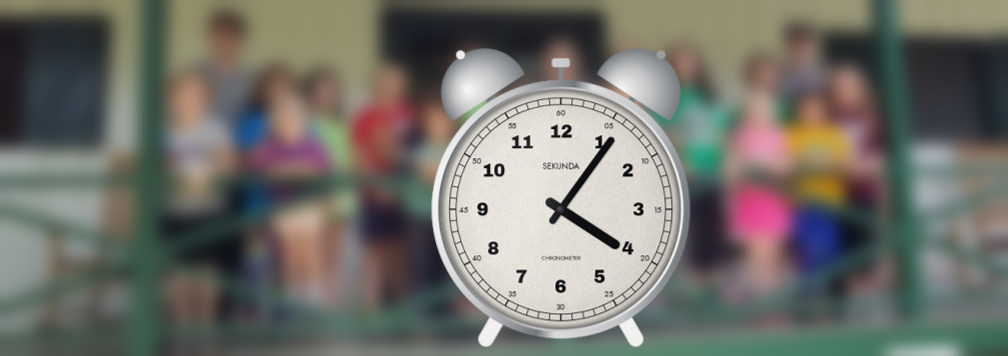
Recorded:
**4:06**
